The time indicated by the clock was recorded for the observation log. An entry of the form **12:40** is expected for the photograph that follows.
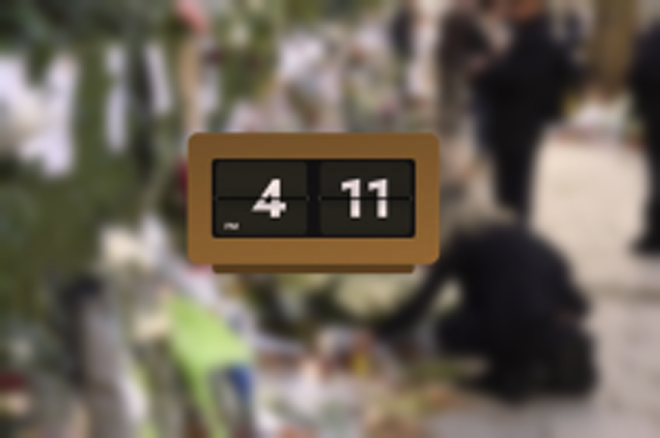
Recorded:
**4:11**
